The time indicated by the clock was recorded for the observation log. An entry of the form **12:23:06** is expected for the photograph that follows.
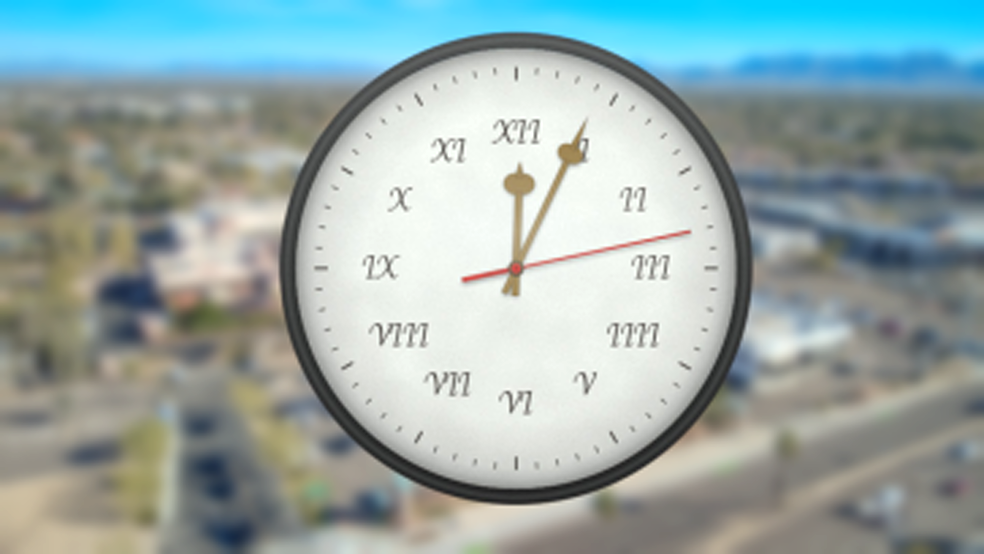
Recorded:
**12:04:13**
